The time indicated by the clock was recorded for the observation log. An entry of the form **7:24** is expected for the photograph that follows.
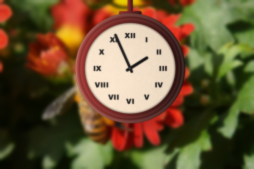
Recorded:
**1:56**
